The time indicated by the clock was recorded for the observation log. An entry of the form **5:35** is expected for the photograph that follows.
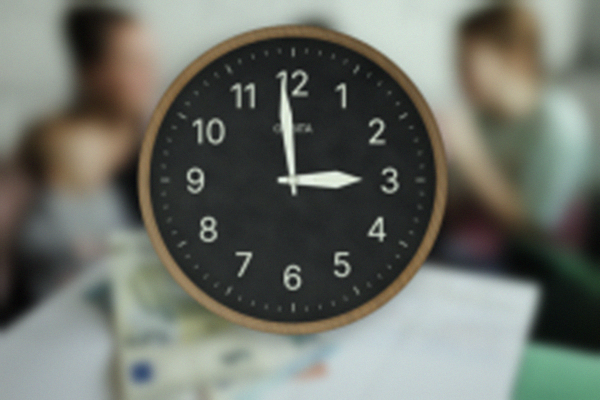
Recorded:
**2:59**
